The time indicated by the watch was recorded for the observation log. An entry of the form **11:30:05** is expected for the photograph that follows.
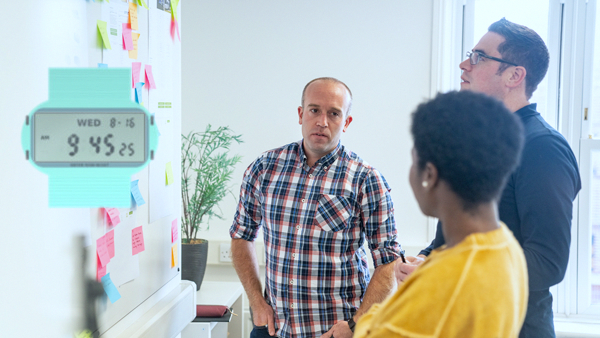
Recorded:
**9:45:25**
